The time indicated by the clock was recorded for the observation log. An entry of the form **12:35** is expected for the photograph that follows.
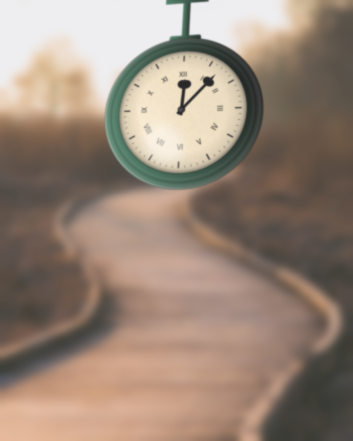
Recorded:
**12:07**
